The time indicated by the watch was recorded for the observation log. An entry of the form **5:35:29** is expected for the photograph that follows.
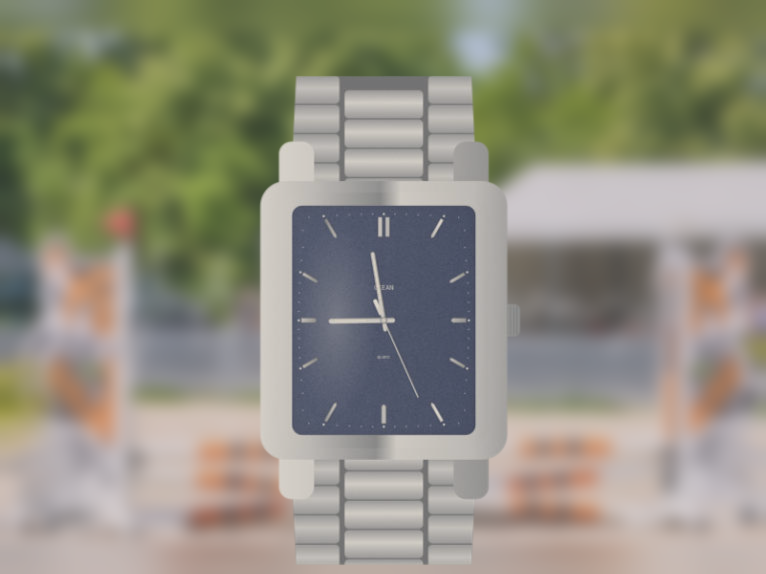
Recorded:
**8:58:26**
